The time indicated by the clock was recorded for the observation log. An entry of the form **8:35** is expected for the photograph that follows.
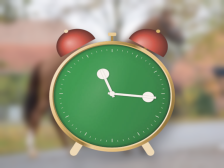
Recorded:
**11:16**
